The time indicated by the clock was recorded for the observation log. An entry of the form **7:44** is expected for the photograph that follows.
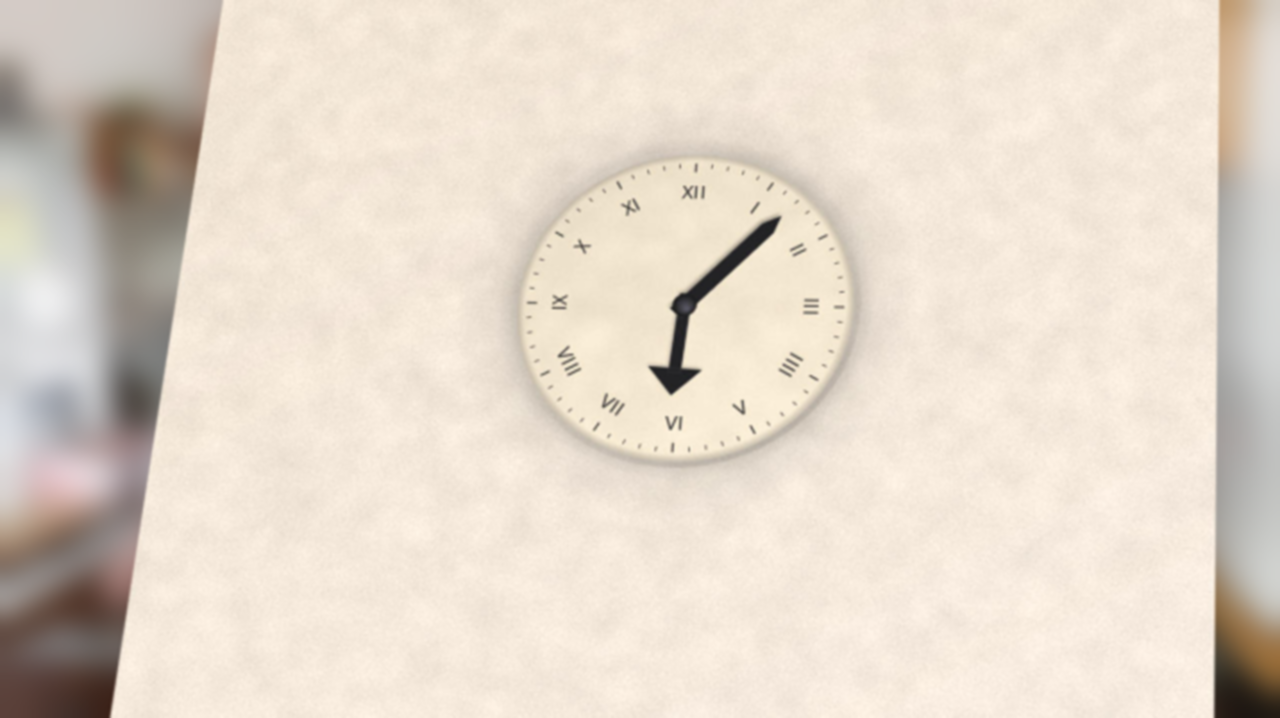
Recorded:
**6:07**
